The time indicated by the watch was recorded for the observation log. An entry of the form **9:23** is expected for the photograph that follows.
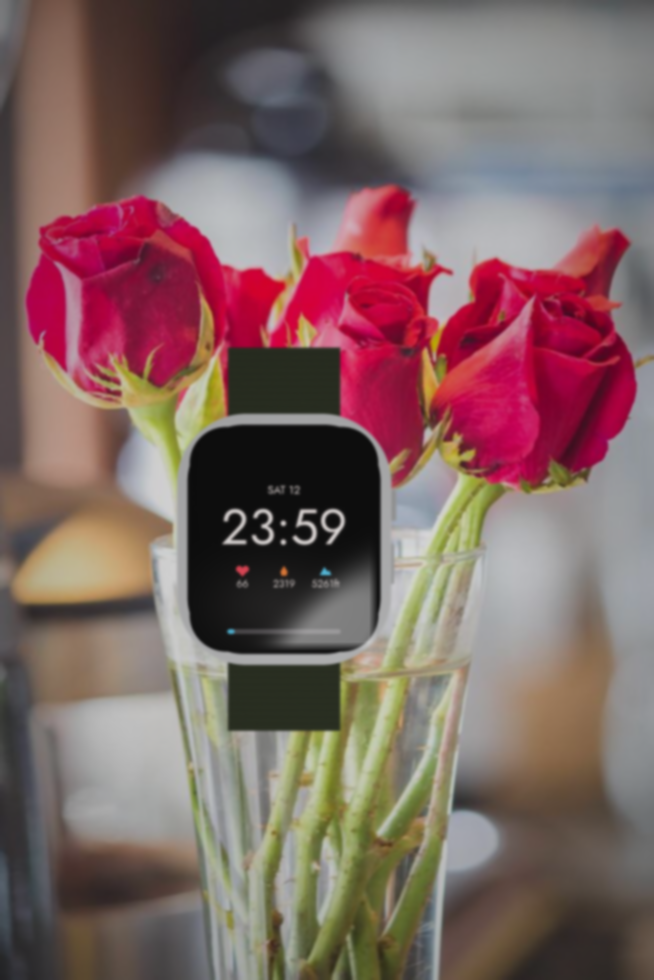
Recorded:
**23:59**
